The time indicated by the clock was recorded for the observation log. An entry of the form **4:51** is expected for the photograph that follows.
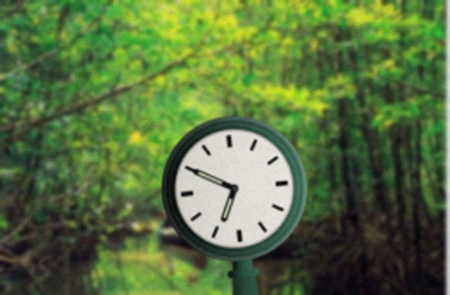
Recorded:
**6:50**
